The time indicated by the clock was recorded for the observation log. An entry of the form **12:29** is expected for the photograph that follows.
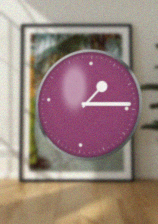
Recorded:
**1:14**
